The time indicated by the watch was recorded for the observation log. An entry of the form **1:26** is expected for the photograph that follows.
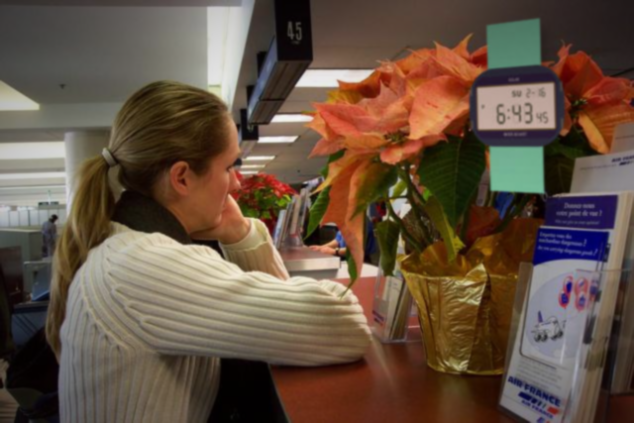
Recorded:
**6:43**
